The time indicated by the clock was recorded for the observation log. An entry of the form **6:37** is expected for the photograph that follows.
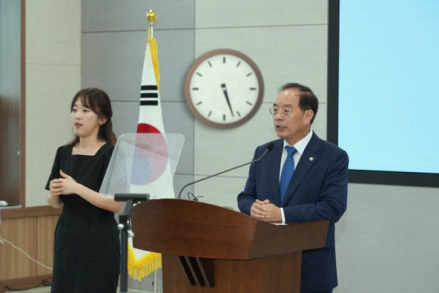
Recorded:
**5:27**
